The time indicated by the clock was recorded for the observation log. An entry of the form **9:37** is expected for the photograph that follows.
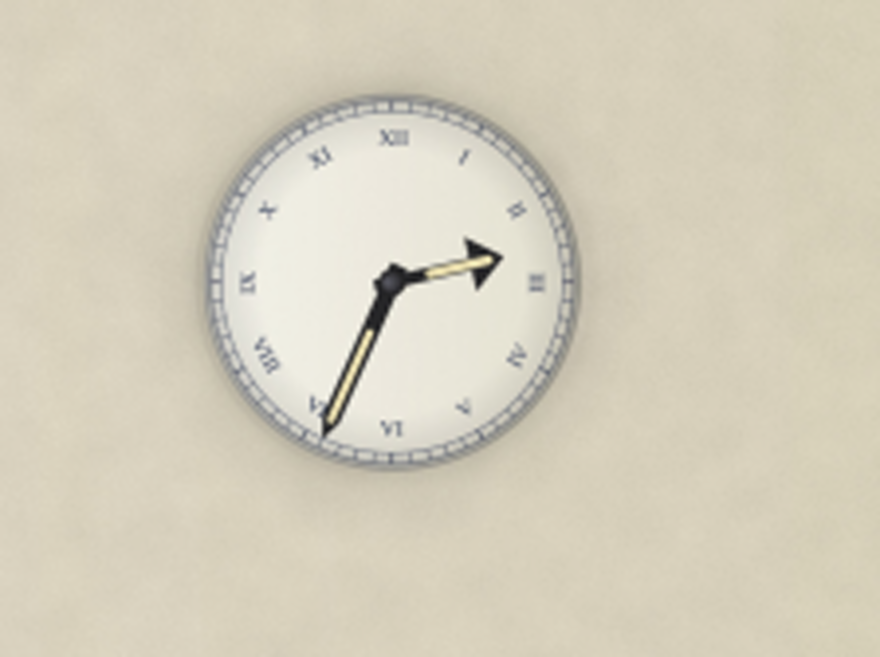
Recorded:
**2:34**
